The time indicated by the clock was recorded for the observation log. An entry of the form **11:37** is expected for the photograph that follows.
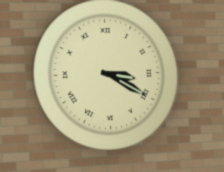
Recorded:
**3:20**
